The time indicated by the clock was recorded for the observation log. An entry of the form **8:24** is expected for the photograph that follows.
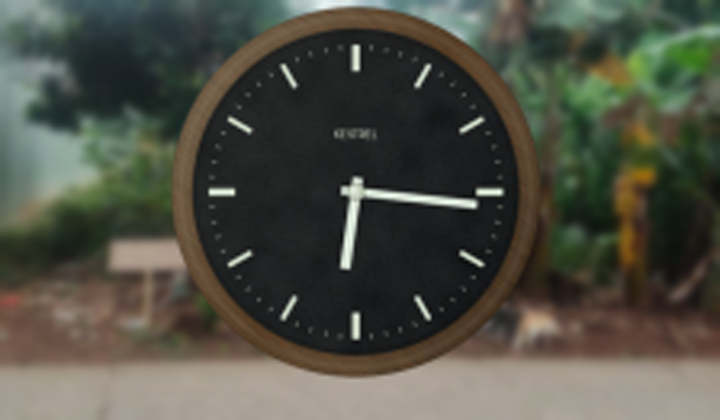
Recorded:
**6:16**
